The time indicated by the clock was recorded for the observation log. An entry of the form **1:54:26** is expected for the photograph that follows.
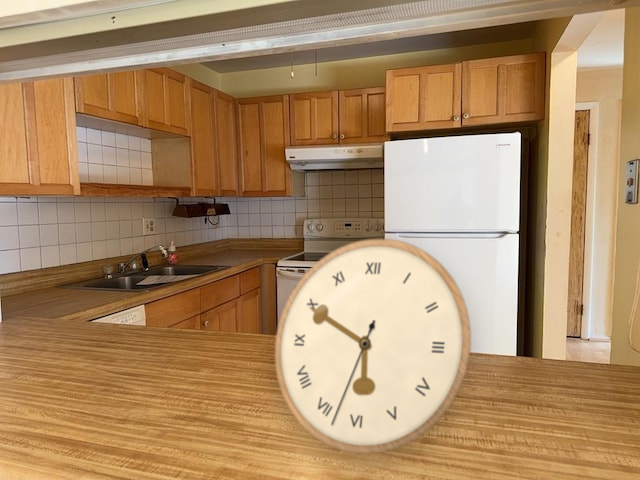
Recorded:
**5:49:33**
